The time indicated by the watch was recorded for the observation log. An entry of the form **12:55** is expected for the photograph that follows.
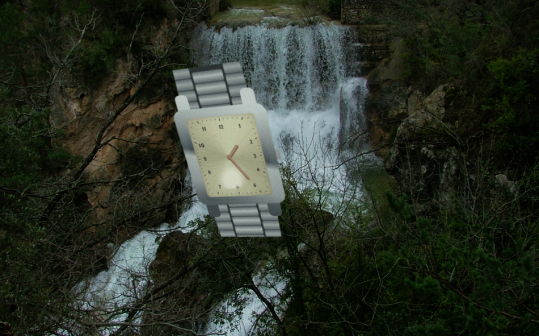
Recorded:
**1:25**
